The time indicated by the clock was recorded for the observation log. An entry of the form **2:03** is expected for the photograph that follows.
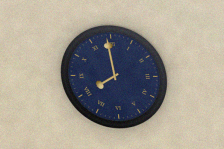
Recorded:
**7:59**
